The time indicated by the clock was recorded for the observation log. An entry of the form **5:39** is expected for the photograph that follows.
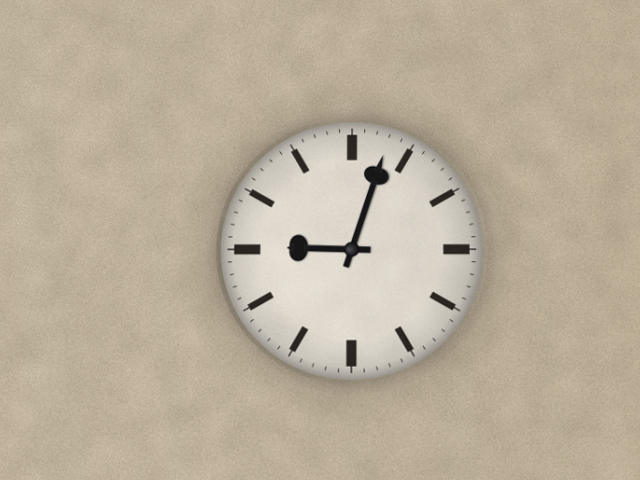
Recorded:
**9:03**
